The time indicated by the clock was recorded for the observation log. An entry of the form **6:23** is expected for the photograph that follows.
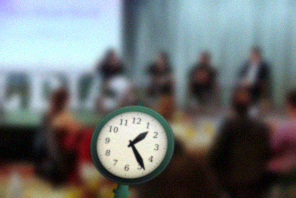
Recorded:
**1:24**
